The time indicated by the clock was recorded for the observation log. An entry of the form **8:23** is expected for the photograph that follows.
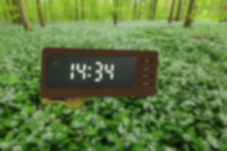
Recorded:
**14:34**
